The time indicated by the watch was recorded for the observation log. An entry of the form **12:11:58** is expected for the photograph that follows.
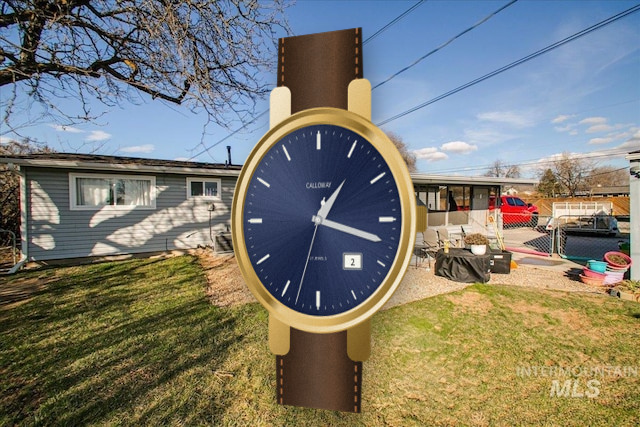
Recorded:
**1:17:33**
